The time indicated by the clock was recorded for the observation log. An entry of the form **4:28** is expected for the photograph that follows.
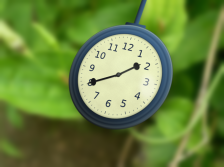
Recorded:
**1:40**
